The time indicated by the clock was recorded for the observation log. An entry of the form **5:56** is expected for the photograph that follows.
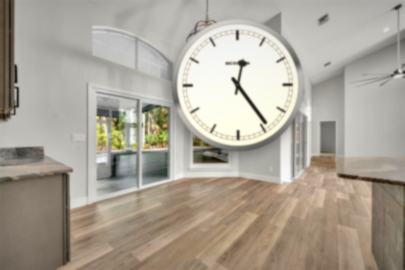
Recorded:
**12:24**
